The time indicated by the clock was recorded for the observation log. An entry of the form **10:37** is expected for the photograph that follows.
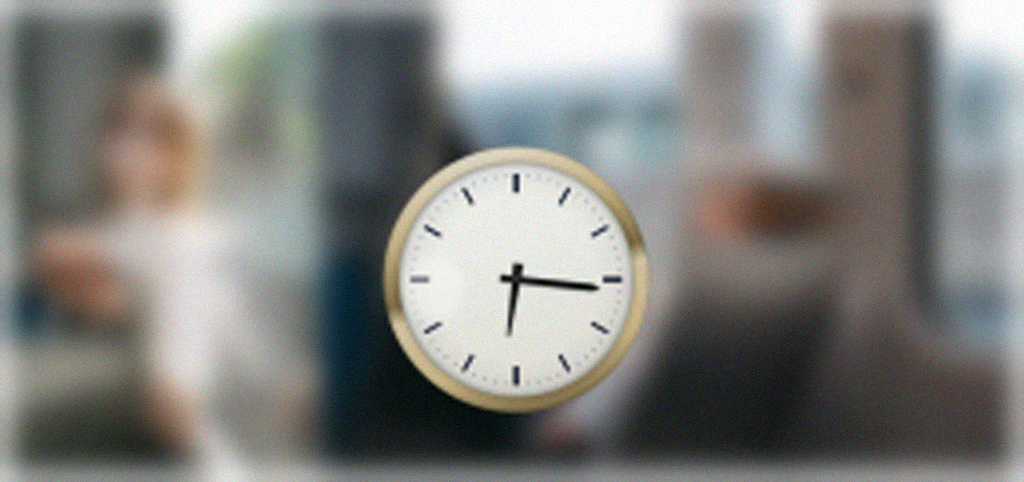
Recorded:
**6:16**
